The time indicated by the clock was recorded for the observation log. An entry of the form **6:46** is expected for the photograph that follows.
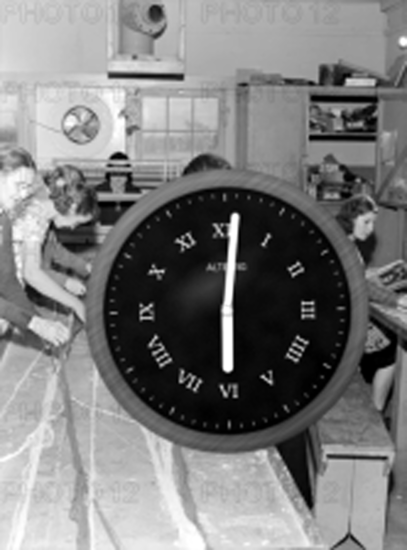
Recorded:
**6:01**
